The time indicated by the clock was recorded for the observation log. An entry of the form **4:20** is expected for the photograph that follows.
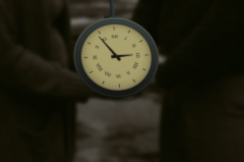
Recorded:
**2:54**
